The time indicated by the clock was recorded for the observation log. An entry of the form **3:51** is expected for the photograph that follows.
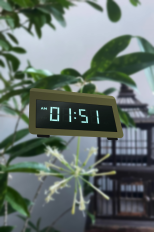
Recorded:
**1:51**
